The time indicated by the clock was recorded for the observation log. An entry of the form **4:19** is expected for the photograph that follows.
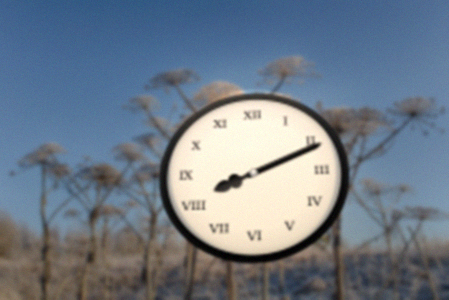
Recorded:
**8:11**
